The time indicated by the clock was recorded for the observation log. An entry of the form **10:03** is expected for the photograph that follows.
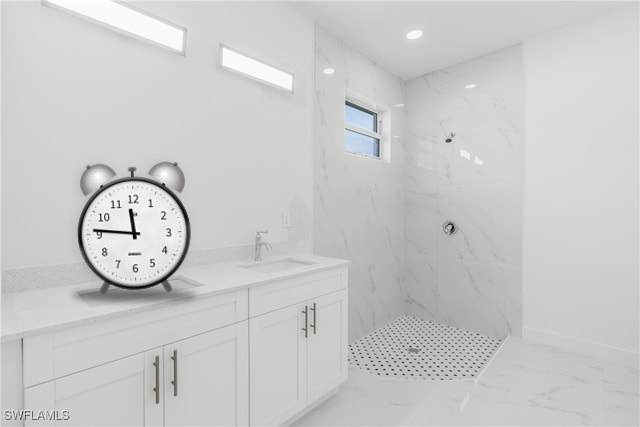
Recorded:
**11:46**
